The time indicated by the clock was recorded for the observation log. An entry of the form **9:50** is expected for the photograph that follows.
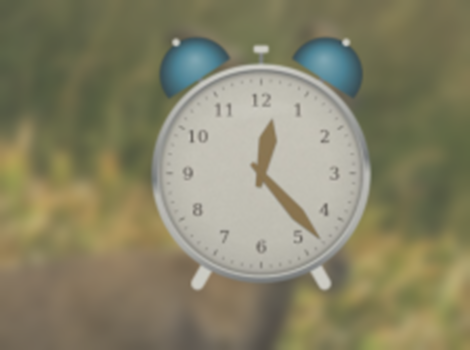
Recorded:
**12:23**
